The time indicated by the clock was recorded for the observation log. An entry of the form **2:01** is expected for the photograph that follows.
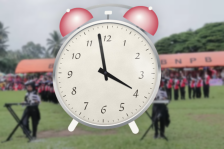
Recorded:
**3:58**
